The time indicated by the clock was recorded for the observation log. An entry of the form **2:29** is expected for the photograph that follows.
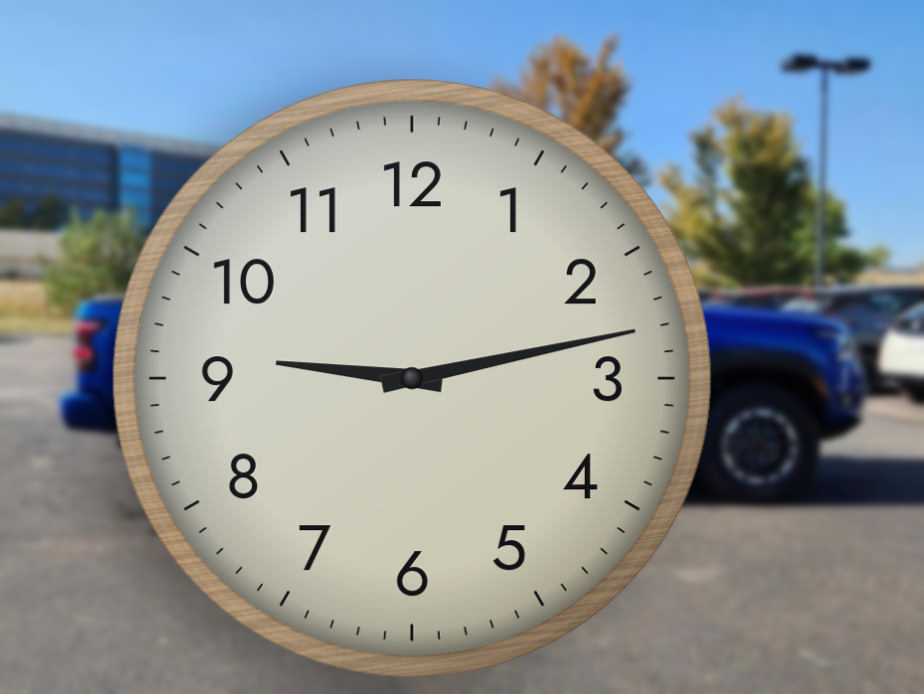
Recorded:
**9:13**
